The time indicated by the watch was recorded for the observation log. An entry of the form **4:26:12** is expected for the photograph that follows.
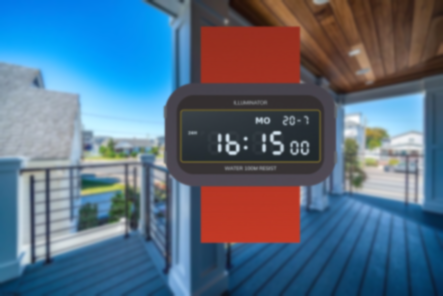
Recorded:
**16:15:00**
